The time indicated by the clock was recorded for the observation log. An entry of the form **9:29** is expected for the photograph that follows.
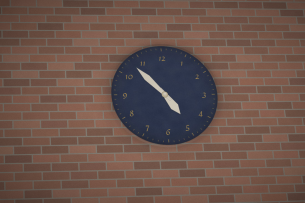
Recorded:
**4:53**
